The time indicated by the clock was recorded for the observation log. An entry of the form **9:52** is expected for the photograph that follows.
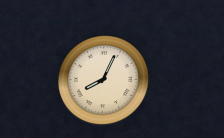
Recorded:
**8:04**
